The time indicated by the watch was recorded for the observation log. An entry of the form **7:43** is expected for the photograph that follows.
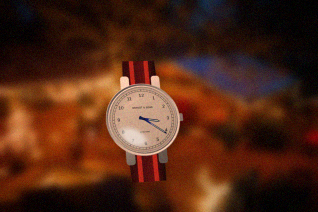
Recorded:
**3:21**
